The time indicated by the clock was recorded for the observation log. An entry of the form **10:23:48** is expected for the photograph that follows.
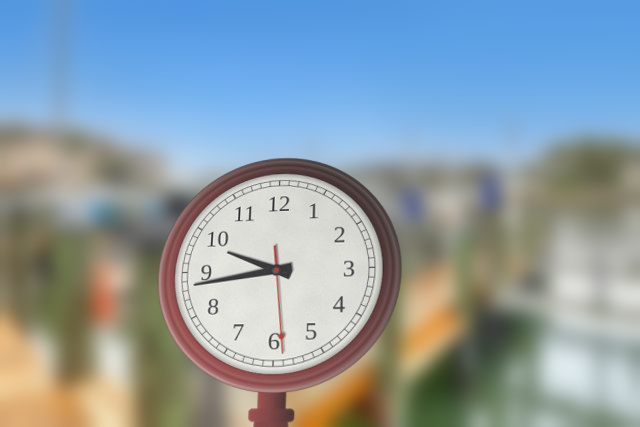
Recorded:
**9:43:29**
